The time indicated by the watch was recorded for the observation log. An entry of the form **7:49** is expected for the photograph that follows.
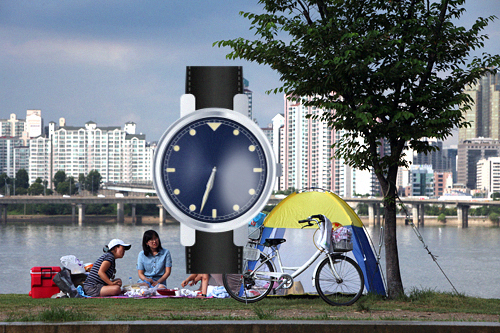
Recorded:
**6:33**
